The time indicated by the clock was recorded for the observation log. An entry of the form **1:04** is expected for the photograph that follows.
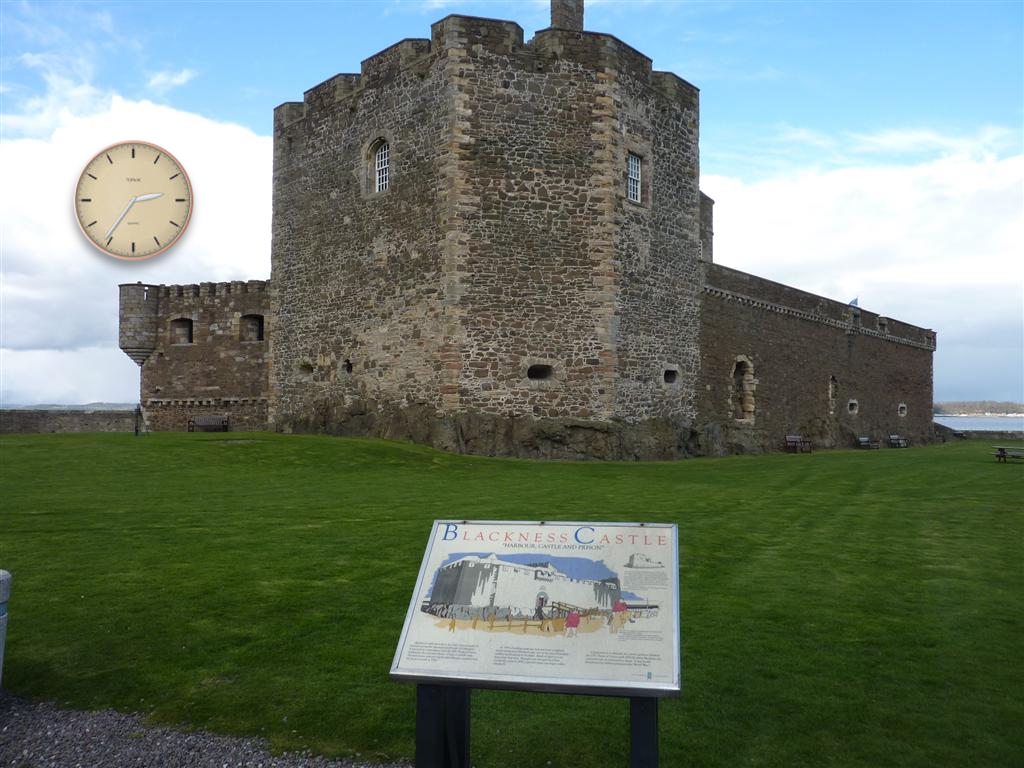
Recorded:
**2:36**
